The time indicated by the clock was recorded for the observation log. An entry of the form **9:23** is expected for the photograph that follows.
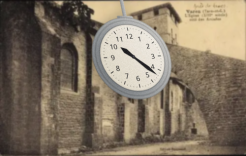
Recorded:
**10:22**
